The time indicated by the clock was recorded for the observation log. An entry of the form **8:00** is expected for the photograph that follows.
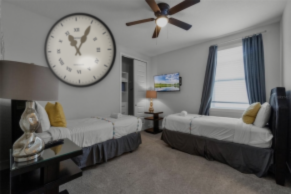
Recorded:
**11:05**
